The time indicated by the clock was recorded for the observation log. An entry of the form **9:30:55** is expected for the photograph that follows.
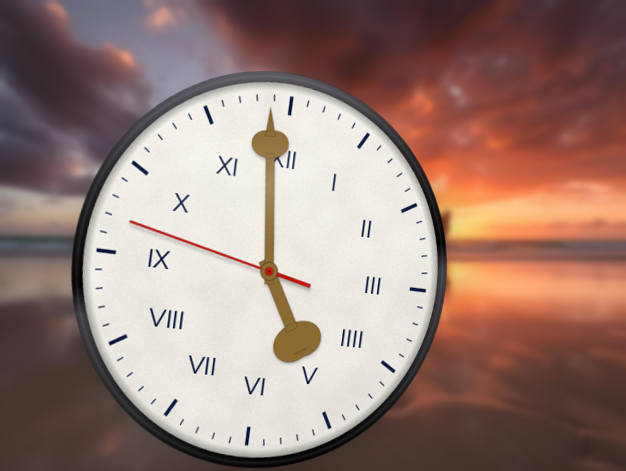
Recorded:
**4:58:47**
